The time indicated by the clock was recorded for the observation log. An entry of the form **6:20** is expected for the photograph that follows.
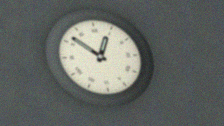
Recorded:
**12:52**
